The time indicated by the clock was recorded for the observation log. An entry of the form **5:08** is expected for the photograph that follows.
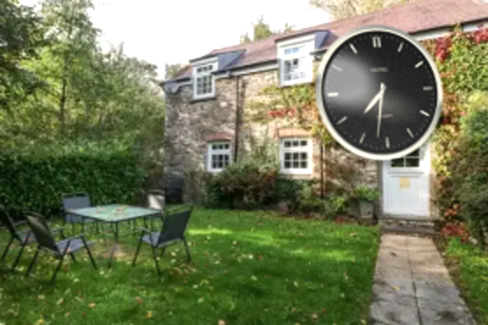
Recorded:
**7:32**
